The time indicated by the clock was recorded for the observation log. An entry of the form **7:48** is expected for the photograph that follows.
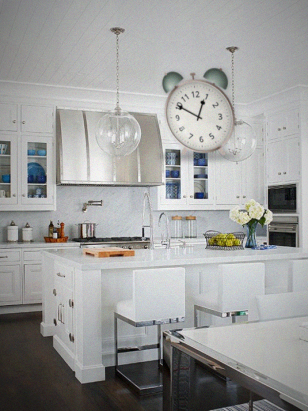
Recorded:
**12:50**
